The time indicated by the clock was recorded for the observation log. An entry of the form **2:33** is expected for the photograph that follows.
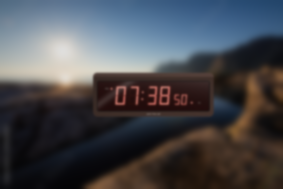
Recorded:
**7:38**
